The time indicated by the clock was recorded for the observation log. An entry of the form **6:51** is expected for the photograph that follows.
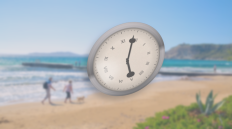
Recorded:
**4:59**
